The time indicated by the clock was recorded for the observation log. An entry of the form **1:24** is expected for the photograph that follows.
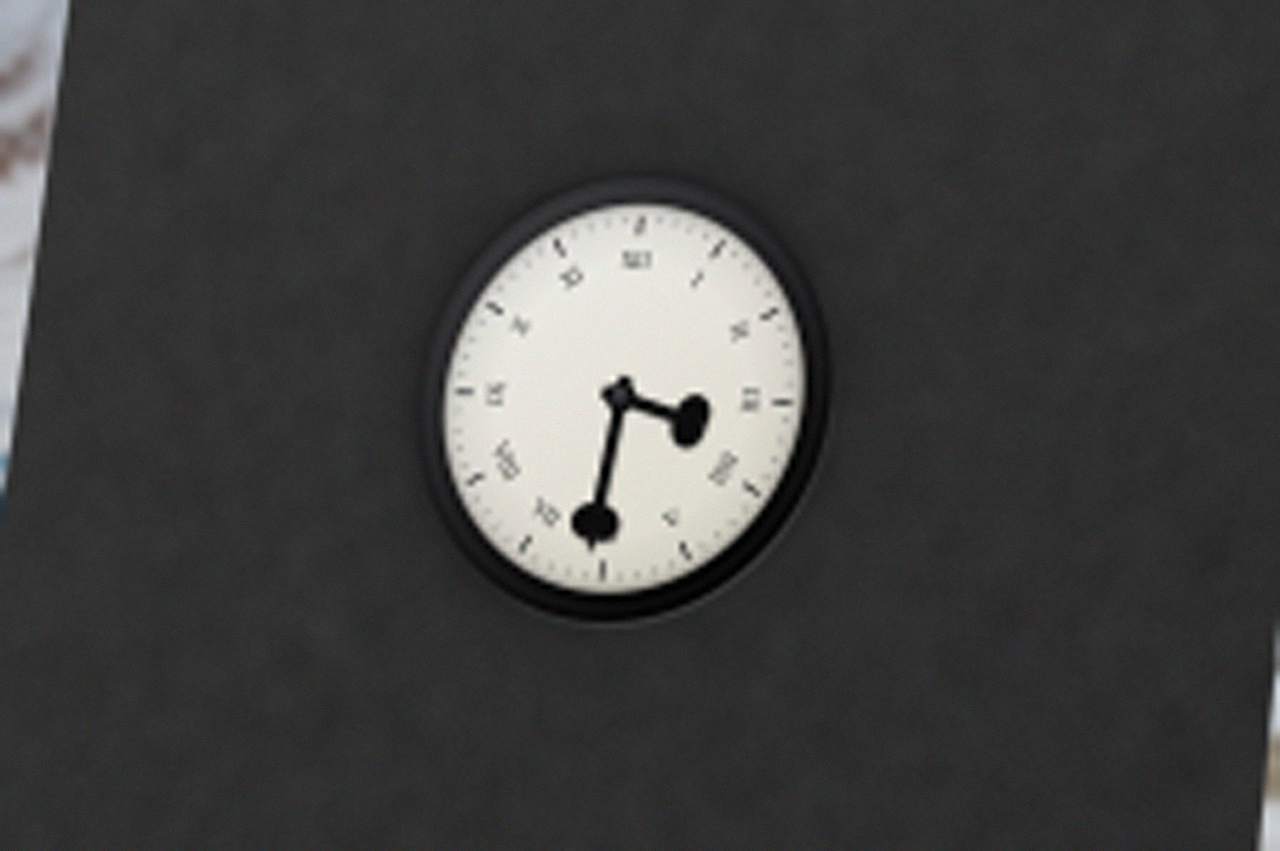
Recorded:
**3:31**
